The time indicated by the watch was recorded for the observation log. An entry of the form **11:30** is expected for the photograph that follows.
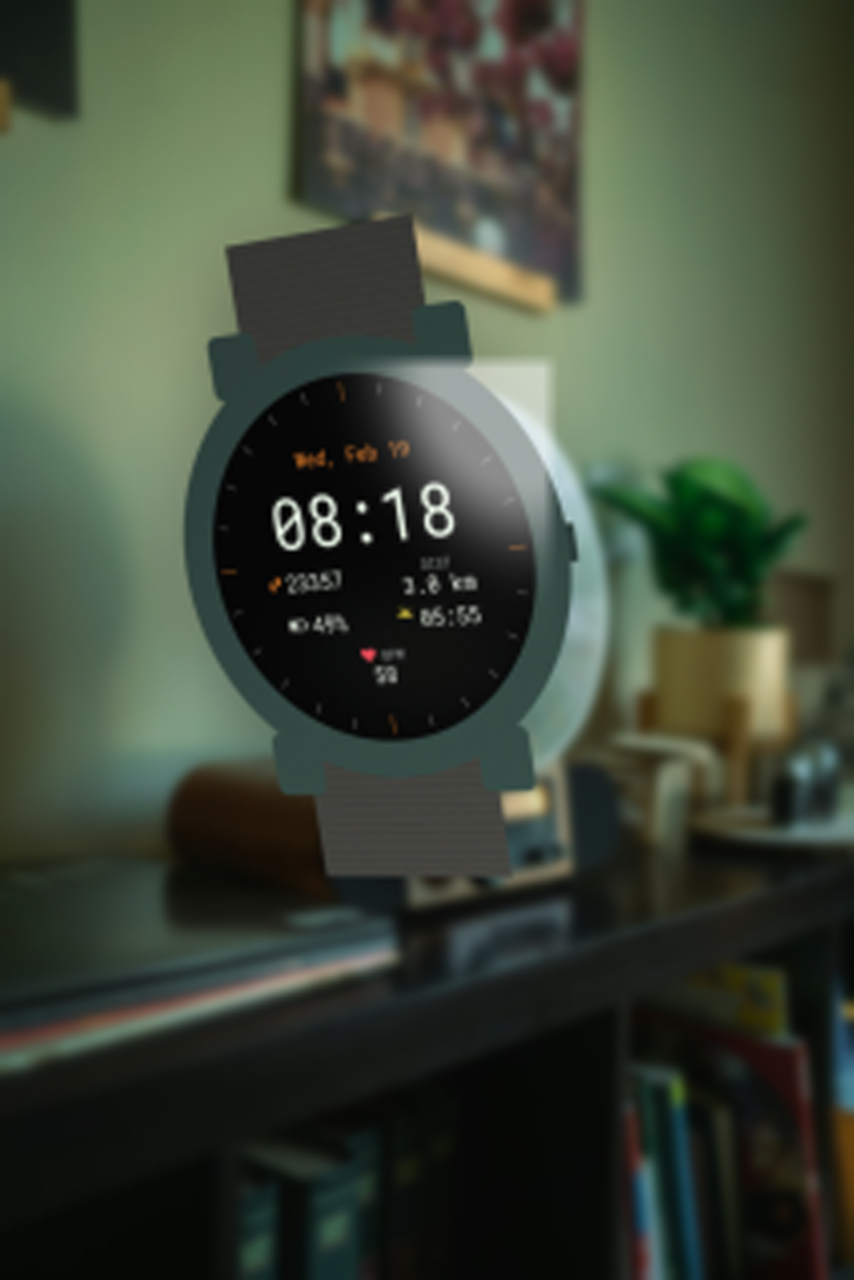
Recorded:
**8:18**
